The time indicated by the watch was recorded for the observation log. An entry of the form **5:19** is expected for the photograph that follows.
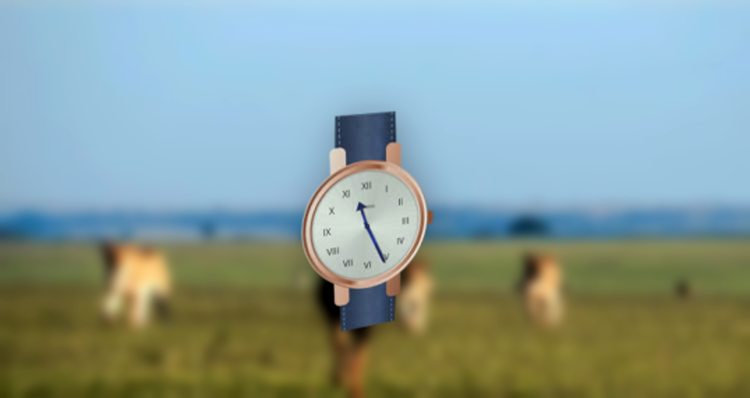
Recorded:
**11:26**
